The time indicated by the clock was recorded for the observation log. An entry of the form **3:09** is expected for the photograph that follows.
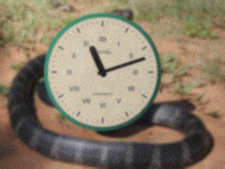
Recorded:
**11:12**
